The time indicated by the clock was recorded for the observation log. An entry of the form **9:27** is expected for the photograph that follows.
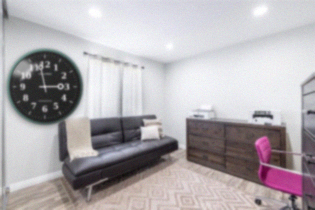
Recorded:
**2:58**
